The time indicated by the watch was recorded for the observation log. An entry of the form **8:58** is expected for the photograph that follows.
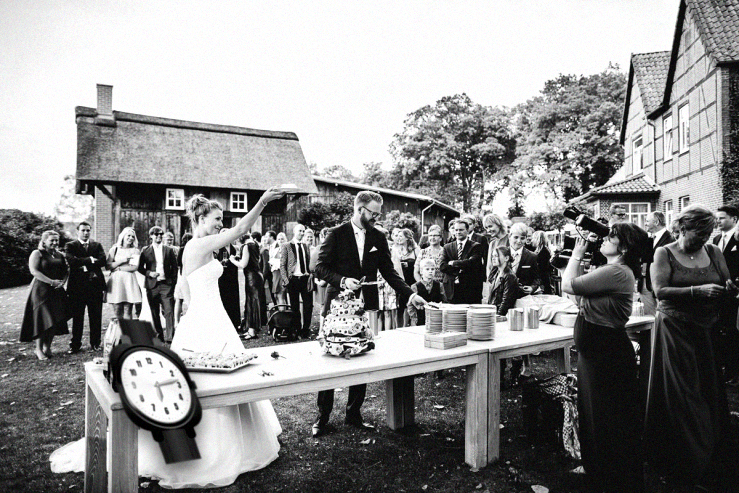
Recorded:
**6:13**
